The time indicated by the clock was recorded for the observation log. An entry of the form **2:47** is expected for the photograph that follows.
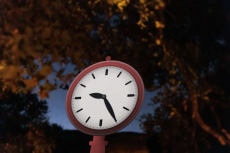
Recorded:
**9:25**
